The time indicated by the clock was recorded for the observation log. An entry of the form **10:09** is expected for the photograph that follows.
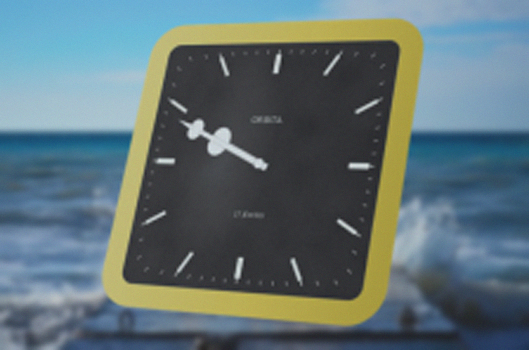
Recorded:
**9:49**
